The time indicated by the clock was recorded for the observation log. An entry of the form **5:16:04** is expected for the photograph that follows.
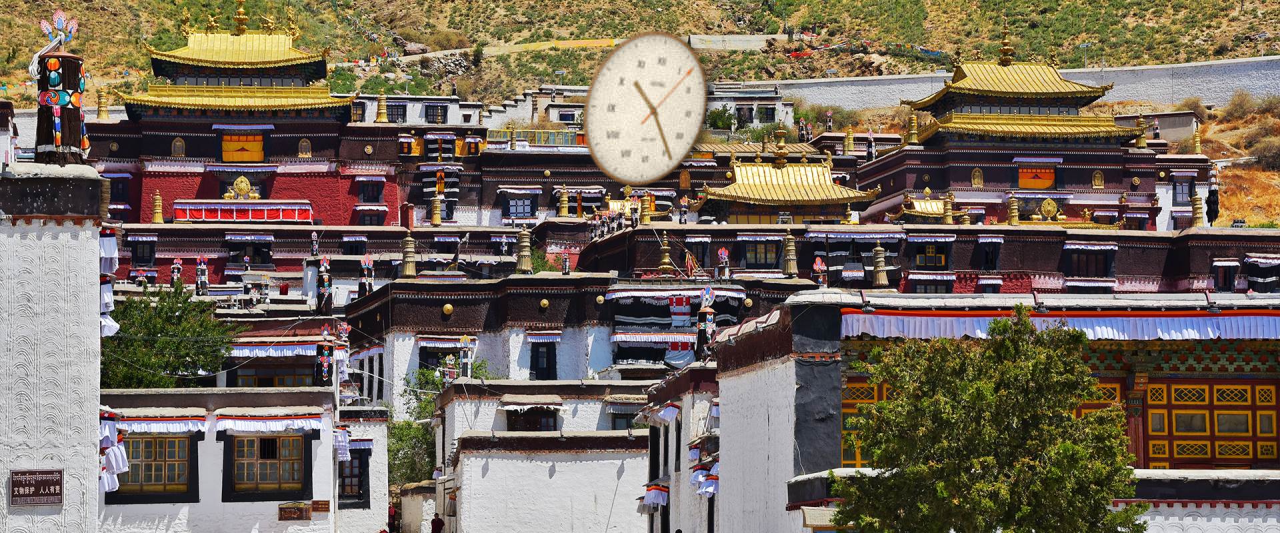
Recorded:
**10:24:07**
